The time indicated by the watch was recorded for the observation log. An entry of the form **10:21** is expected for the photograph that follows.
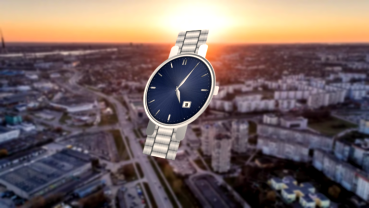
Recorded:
**5:05**
